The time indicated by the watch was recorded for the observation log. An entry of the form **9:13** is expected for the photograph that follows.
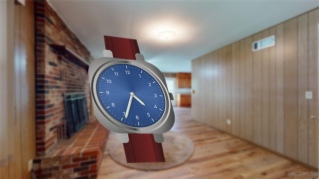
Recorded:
**4:34**
